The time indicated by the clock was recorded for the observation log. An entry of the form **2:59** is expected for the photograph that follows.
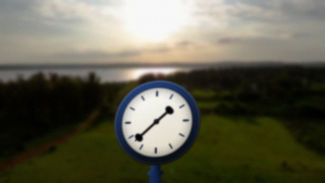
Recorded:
**1:38**
